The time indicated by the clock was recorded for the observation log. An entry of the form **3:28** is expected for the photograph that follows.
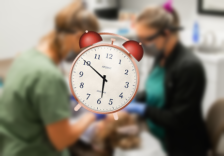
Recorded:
**5:50**
